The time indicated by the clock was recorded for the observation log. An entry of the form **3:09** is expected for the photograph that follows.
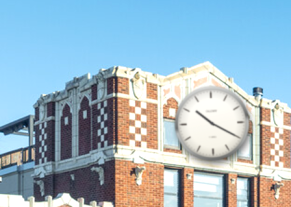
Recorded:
**10:20**
